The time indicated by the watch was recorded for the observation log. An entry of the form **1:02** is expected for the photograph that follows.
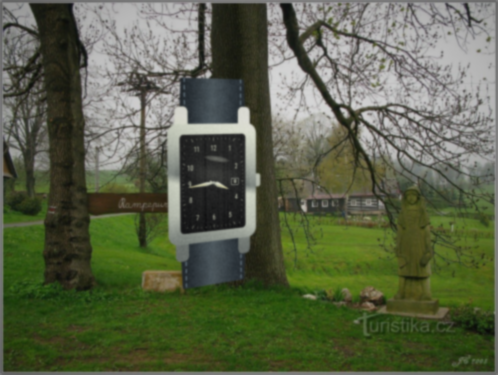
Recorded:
**3:44**
